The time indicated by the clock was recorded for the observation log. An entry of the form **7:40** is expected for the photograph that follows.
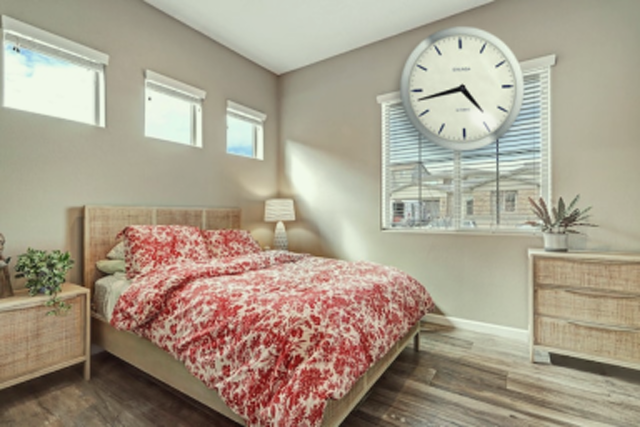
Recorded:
**4:43**
